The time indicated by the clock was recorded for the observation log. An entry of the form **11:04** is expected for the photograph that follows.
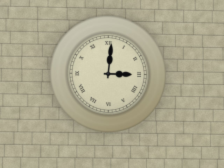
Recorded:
**3:01**
